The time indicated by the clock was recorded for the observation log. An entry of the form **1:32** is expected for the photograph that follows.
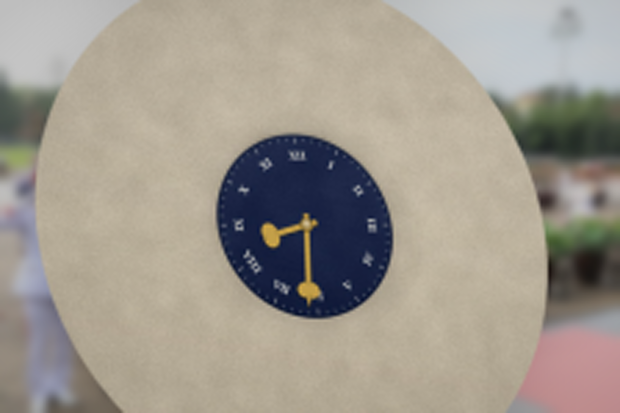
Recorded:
**8:31**
